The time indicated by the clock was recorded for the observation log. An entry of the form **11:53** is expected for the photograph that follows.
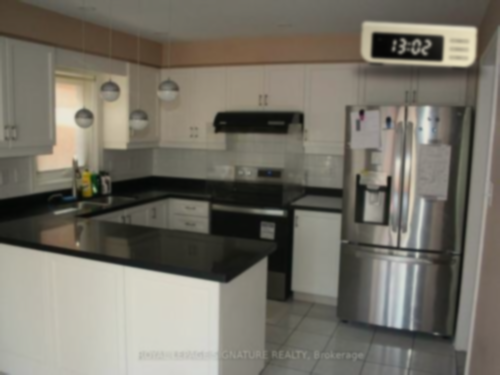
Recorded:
**13:02**
